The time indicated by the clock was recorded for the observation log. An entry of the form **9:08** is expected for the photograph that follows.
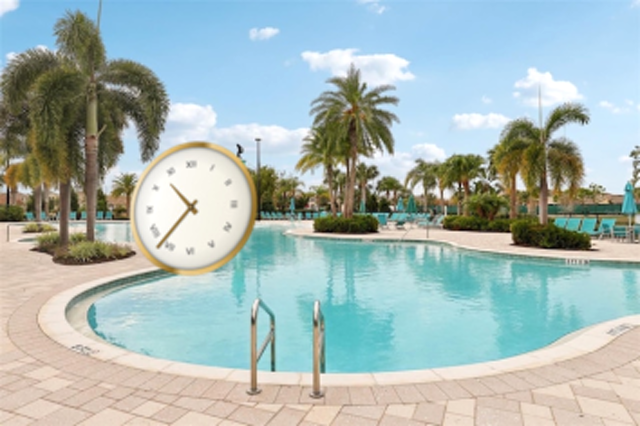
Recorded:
**10:37**
